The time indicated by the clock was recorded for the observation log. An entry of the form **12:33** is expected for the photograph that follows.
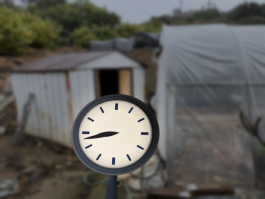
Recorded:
**8:43**
